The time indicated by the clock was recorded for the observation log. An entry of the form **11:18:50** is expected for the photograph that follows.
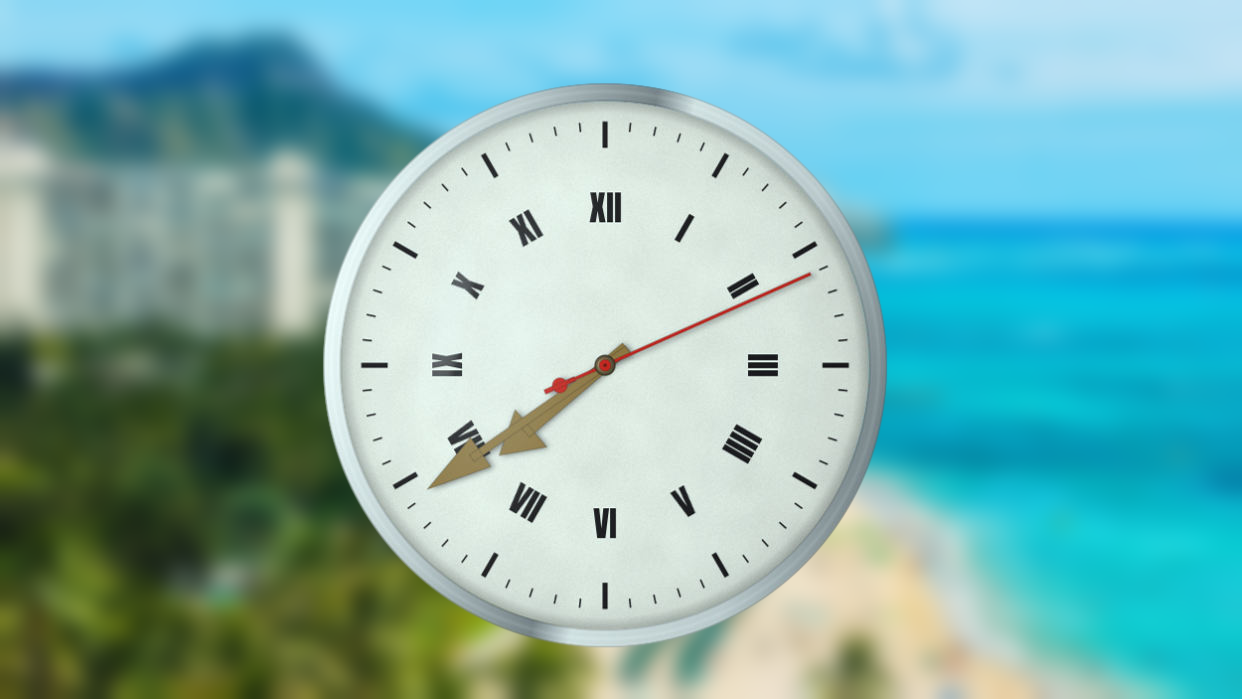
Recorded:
**7:39:11**
